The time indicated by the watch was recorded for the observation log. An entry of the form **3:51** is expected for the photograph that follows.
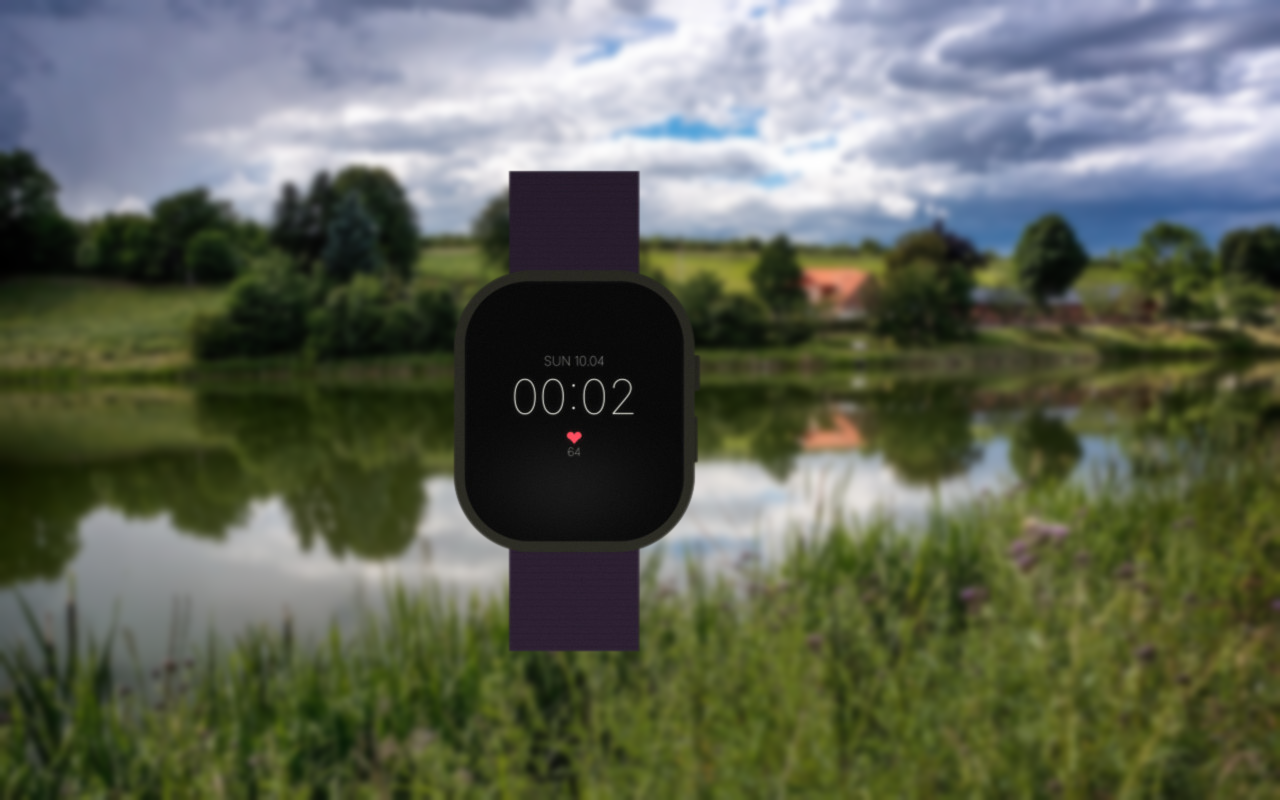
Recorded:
**0:02**
